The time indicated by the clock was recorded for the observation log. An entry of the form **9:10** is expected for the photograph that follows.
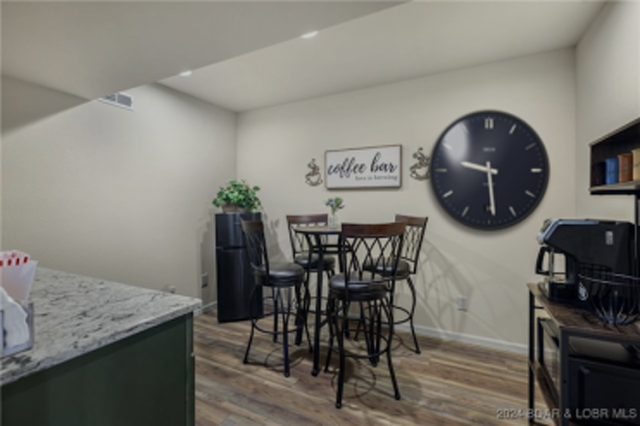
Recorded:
**9:29**
